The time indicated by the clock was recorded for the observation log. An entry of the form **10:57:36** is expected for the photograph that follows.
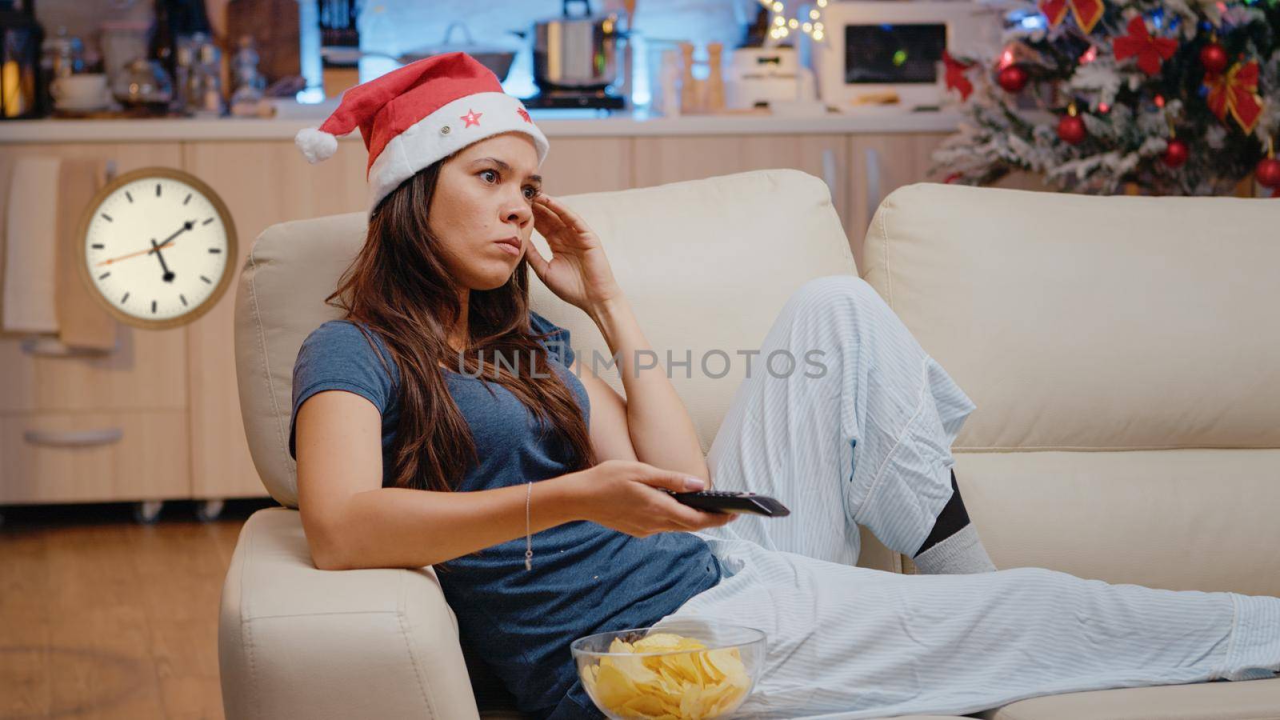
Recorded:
**5:08:42**
